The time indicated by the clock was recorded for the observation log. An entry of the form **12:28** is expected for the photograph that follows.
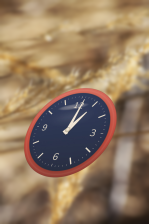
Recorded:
**1:01**
